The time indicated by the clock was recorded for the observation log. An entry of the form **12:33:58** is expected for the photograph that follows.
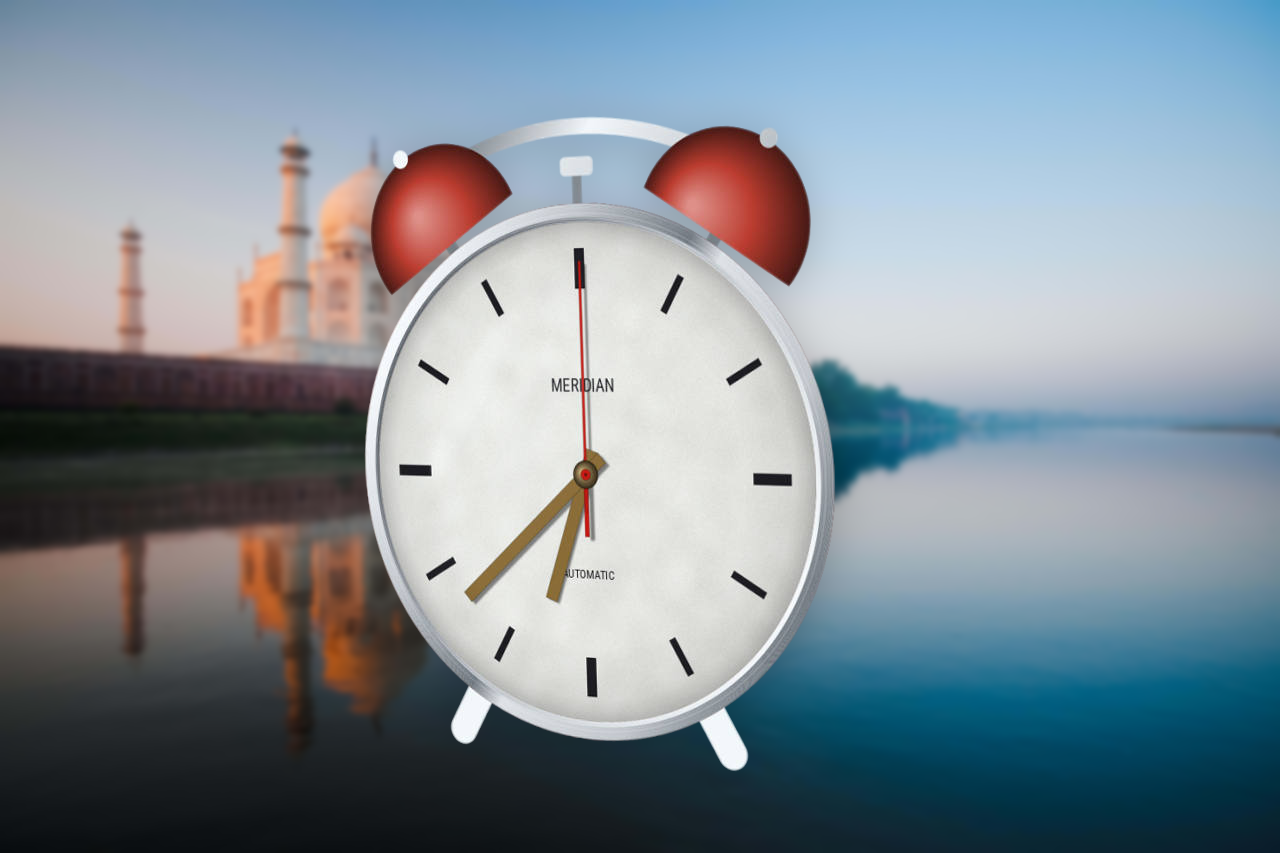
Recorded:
**6:38:00**
